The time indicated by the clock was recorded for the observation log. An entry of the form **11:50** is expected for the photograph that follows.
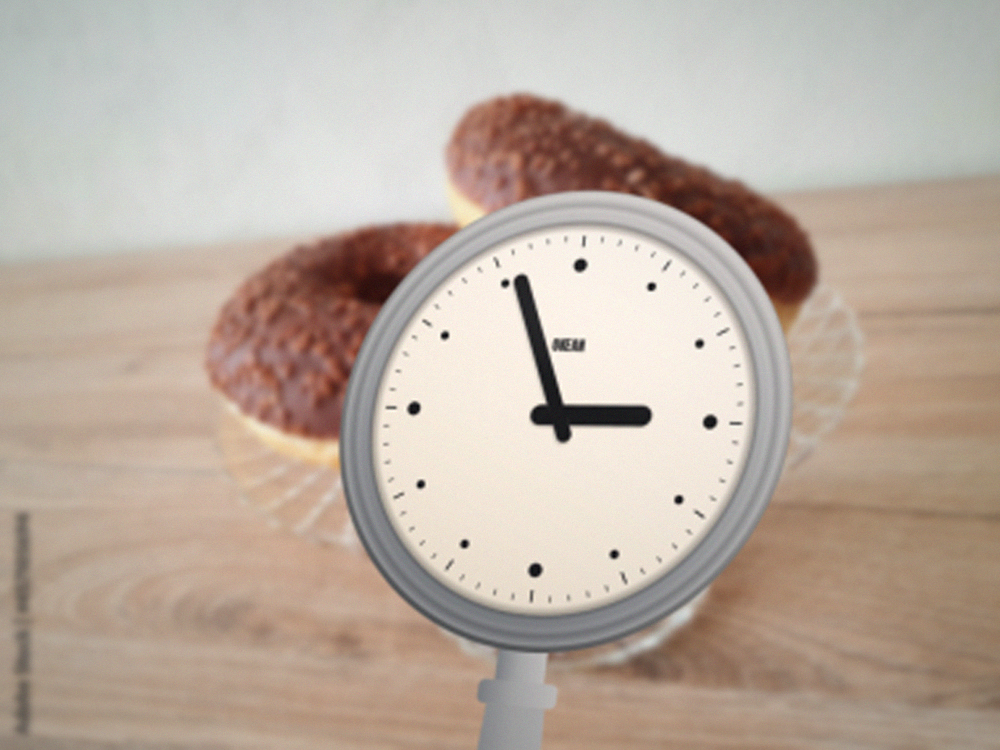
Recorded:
**2:56**
